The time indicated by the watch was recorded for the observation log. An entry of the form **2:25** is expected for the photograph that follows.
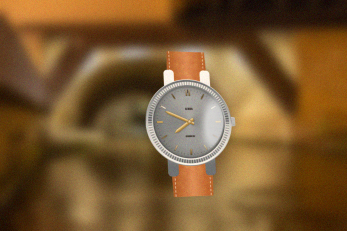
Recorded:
**7:49**
